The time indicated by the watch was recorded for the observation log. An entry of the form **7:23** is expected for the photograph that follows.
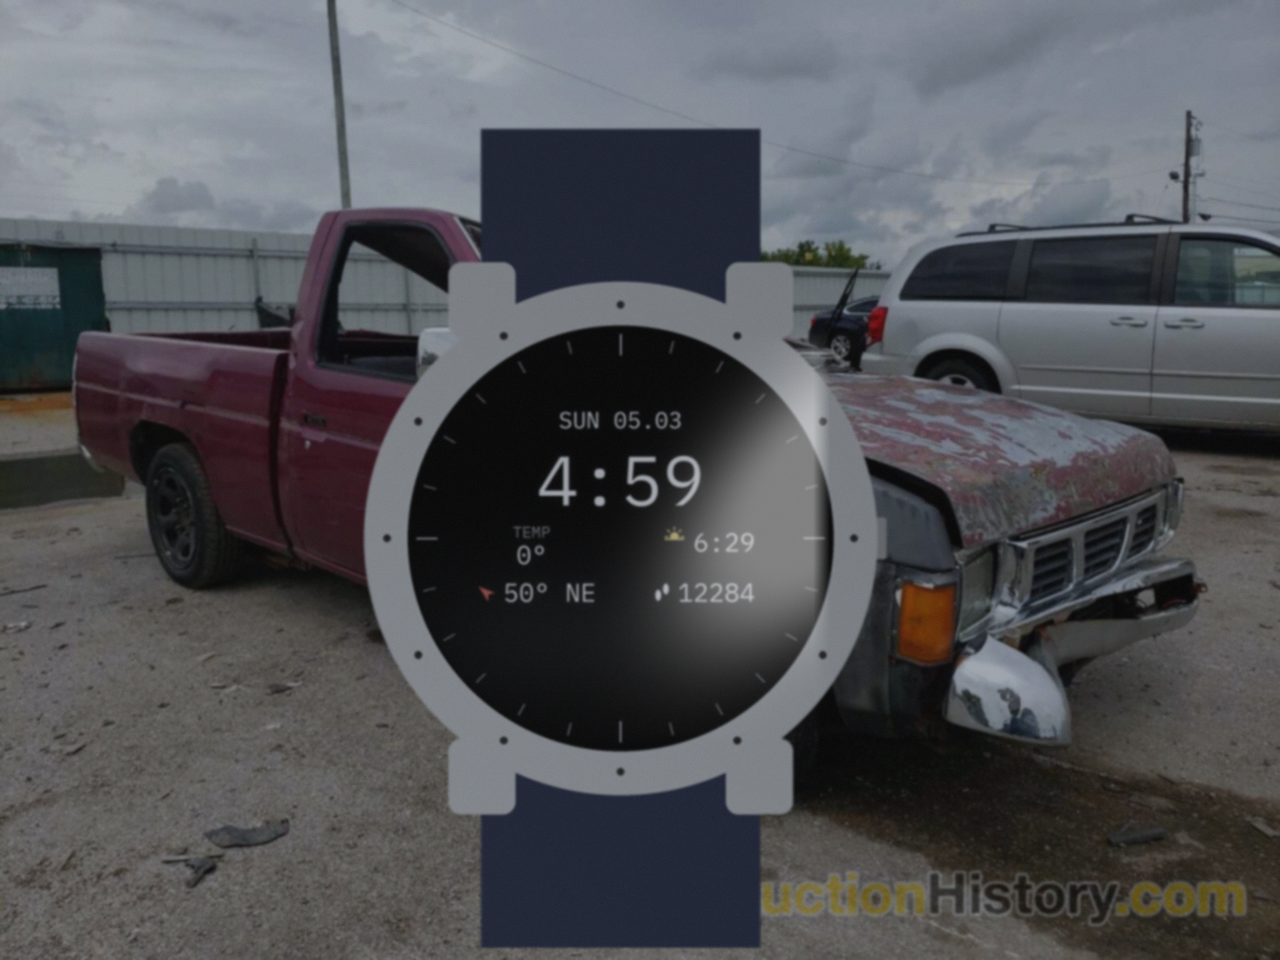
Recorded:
**4:59**
